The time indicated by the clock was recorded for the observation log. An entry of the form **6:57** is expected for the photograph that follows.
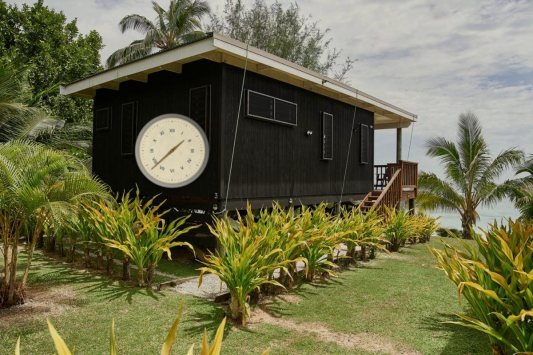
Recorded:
**1:38**
